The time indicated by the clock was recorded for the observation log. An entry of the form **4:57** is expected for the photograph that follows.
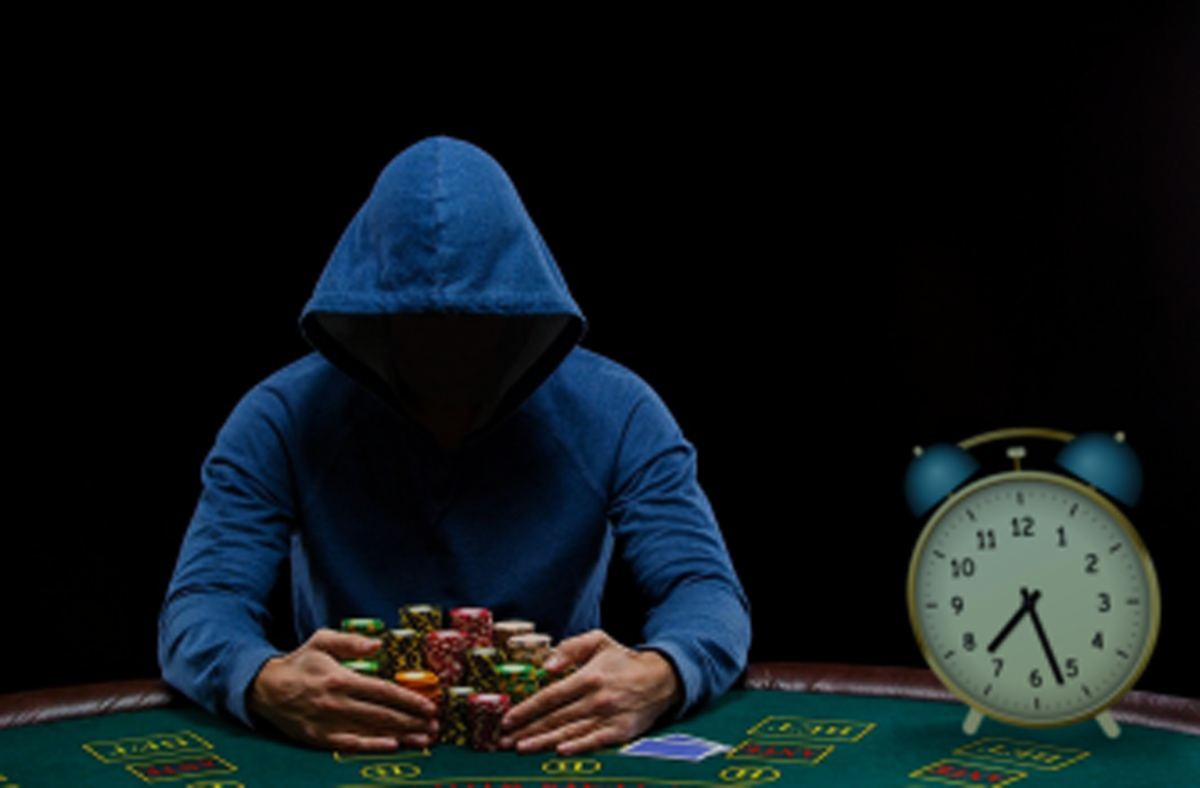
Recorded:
**7:27**
